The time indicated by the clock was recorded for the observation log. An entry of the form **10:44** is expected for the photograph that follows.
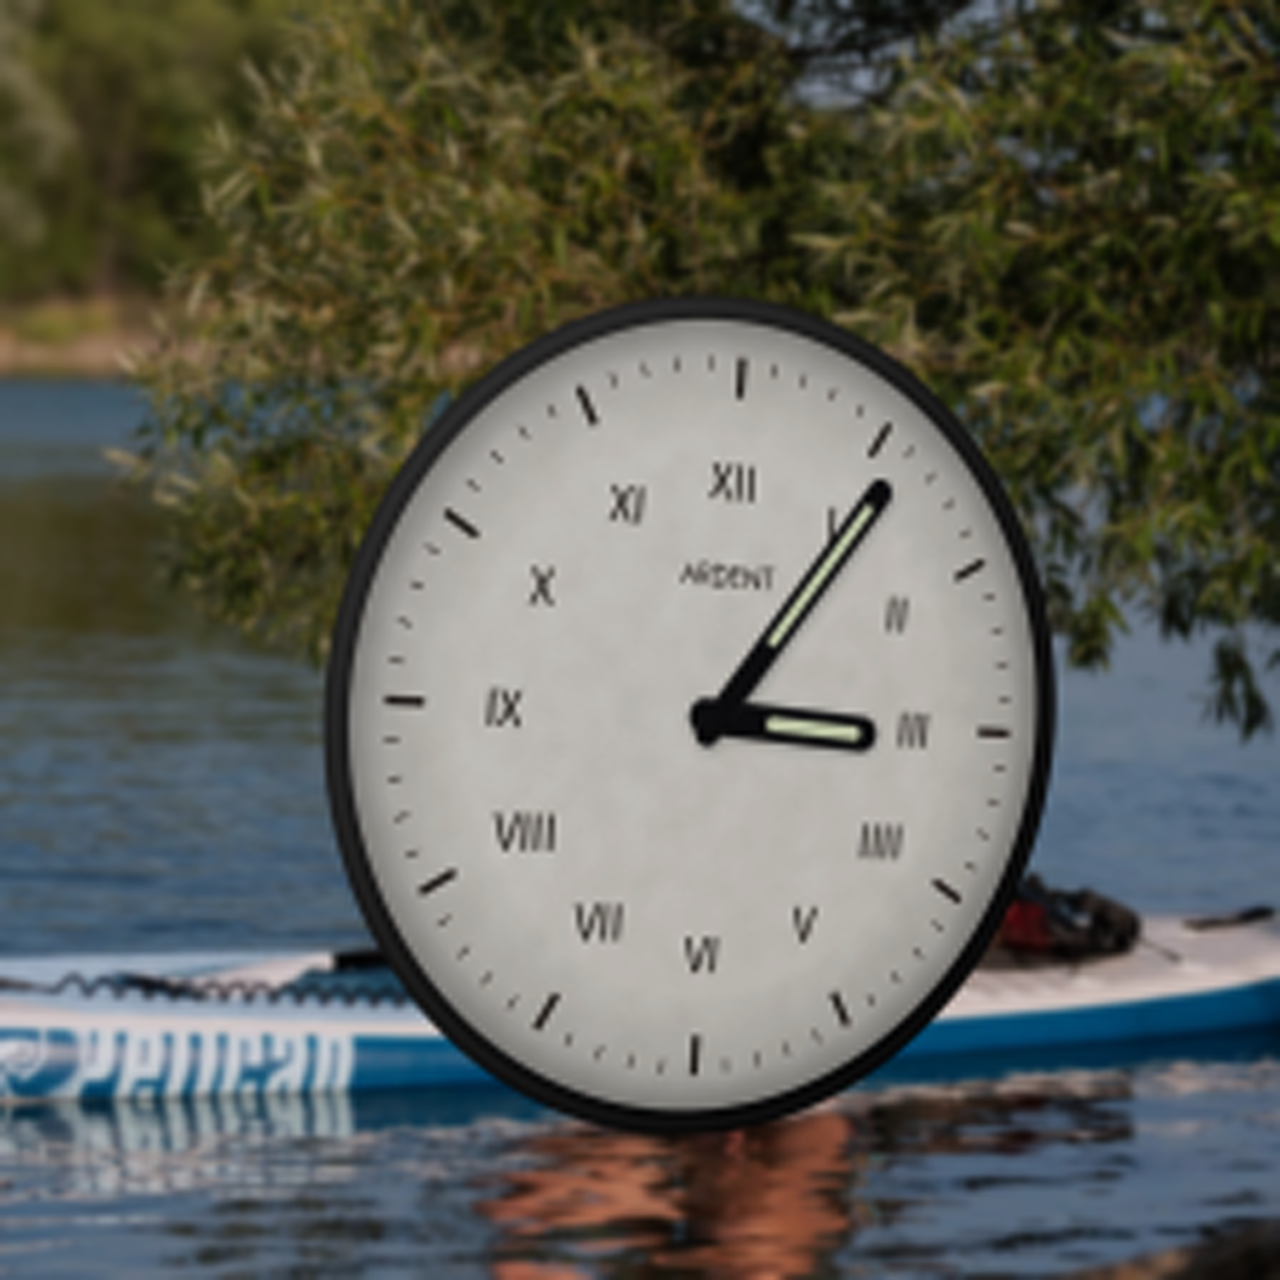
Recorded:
**3:06**
